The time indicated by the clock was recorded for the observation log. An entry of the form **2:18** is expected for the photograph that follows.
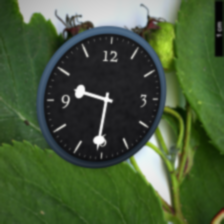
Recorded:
**9:31**
